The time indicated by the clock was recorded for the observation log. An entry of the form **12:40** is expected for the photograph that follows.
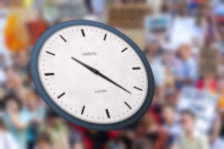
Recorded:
**10:22**
